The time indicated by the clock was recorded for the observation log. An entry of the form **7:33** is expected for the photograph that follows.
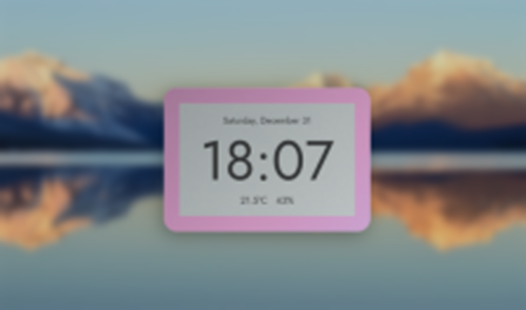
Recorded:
**18:07**
